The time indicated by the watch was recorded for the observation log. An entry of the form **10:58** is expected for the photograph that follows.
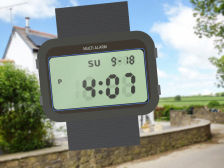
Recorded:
**4:07**
